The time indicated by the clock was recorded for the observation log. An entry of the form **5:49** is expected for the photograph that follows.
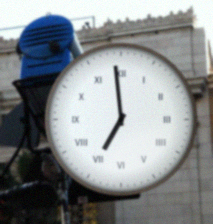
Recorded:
**6:59**
